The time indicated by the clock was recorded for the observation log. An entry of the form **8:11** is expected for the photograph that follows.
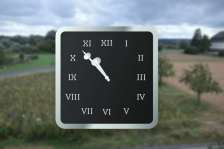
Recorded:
**10:53**
